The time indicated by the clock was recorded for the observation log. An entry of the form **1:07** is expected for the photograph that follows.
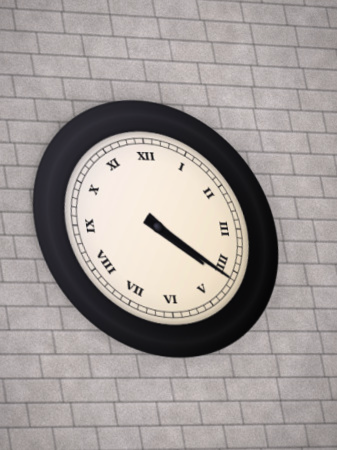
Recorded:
**4:21**
